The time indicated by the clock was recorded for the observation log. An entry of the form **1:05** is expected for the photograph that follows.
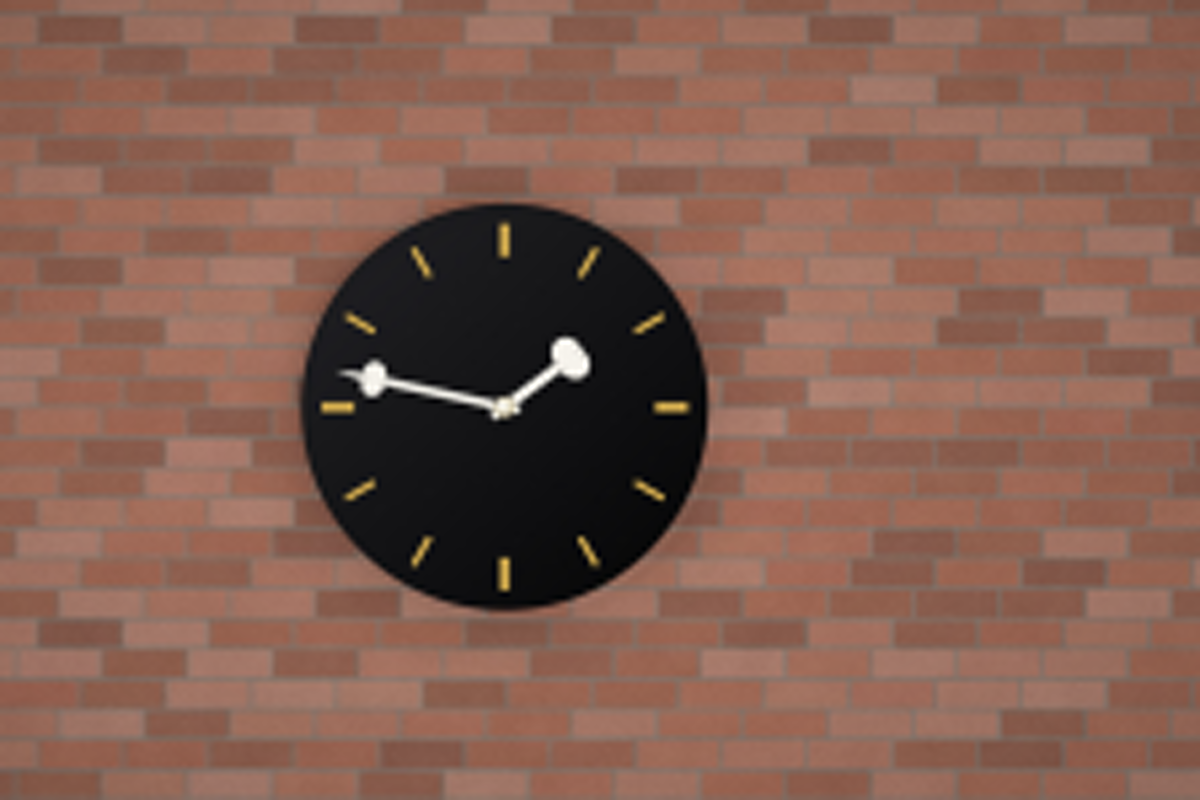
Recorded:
**1:47**
